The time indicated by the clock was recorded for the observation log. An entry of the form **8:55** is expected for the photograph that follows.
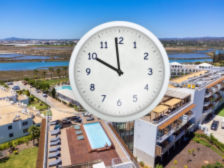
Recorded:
**9:59**
